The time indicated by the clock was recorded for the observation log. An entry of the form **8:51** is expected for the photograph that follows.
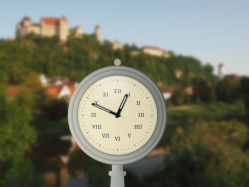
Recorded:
**12:49**
